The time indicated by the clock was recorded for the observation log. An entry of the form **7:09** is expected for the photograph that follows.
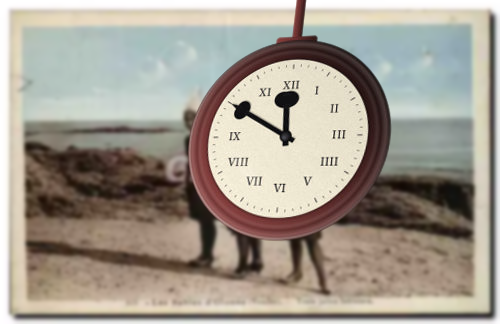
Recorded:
**11:50**
